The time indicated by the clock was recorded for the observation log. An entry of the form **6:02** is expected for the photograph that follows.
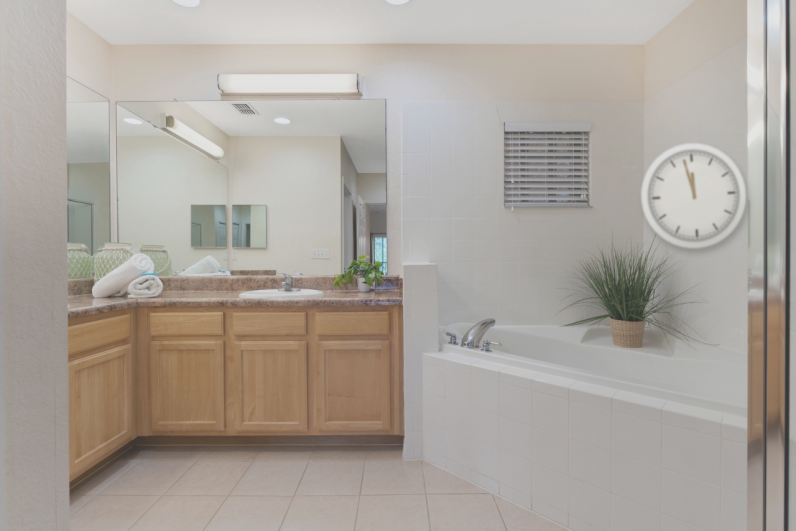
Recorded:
**11:58**
